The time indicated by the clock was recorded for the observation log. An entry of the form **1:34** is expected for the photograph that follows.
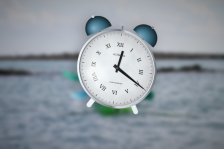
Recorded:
**12:20**
